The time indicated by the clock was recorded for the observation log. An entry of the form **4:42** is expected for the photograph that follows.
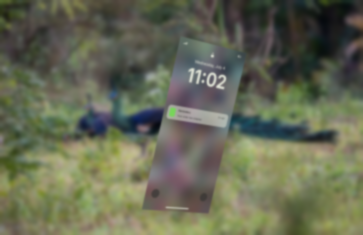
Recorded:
**11:02**
